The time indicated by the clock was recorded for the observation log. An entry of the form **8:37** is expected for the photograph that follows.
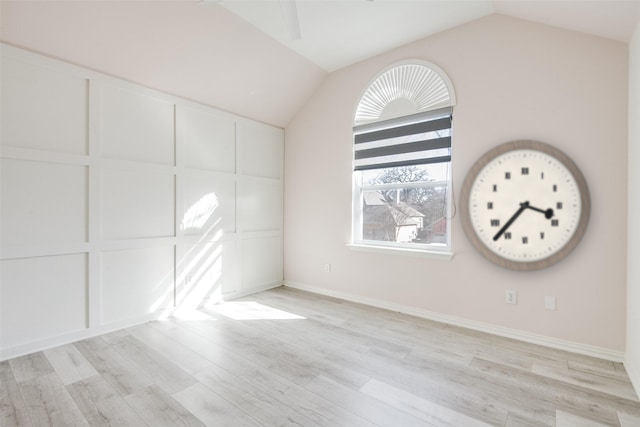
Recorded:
**3:37**
